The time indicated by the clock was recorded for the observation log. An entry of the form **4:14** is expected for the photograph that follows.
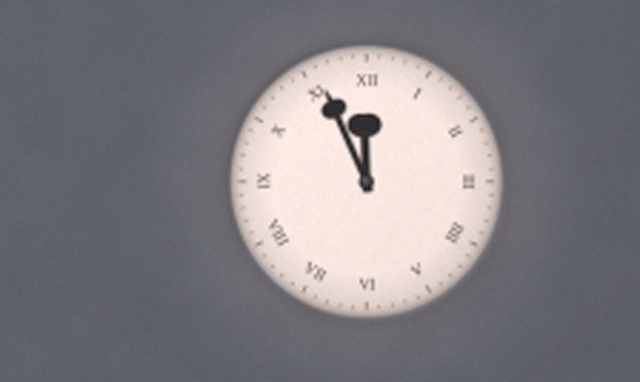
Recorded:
**11:56**
